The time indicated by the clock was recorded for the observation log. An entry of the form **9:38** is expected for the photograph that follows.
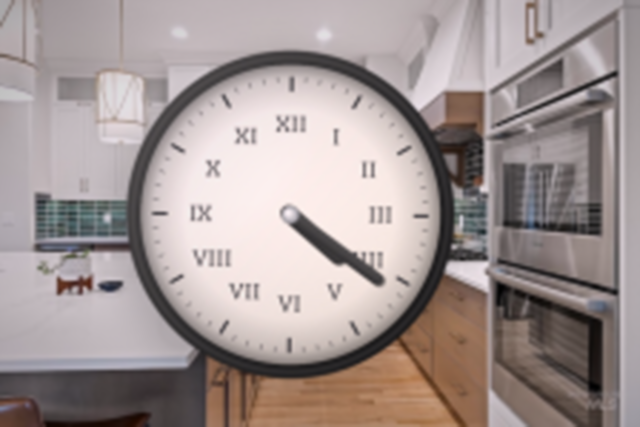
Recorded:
**4:21**
